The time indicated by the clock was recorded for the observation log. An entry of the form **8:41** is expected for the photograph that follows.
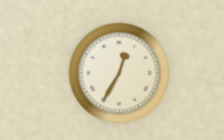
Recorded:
**12:35**
